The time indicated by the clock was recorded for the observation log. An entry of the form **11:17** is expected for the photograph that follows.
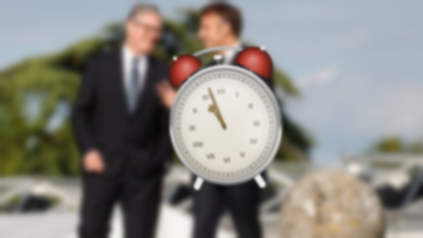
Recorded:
**10:57**
